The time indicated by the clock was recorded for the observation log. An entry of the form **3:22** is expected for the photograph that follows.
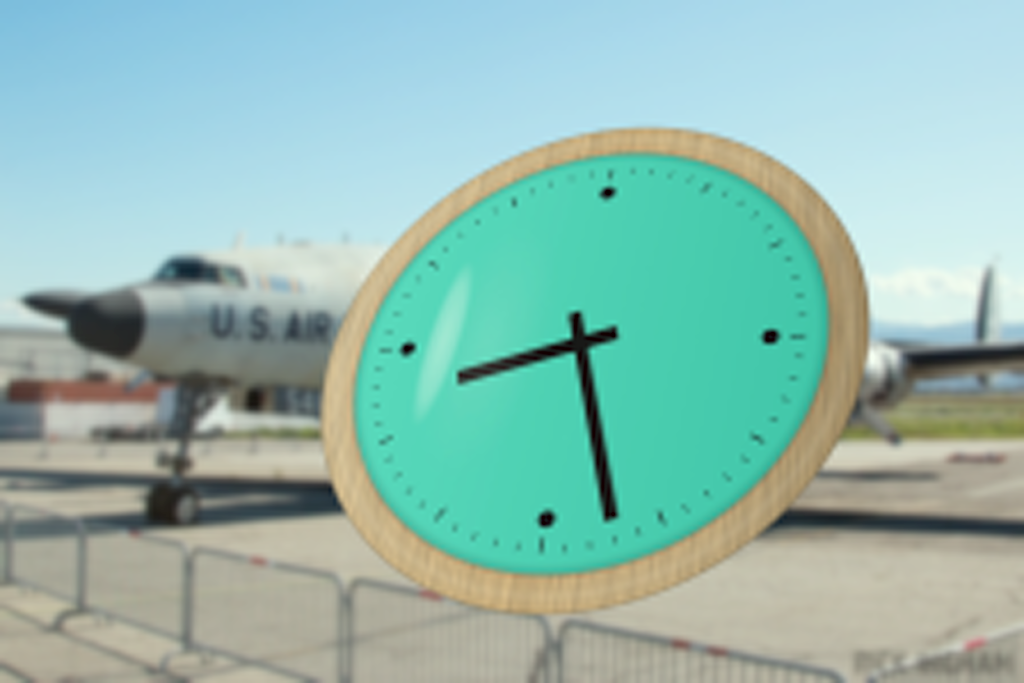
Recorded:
**8:27**
